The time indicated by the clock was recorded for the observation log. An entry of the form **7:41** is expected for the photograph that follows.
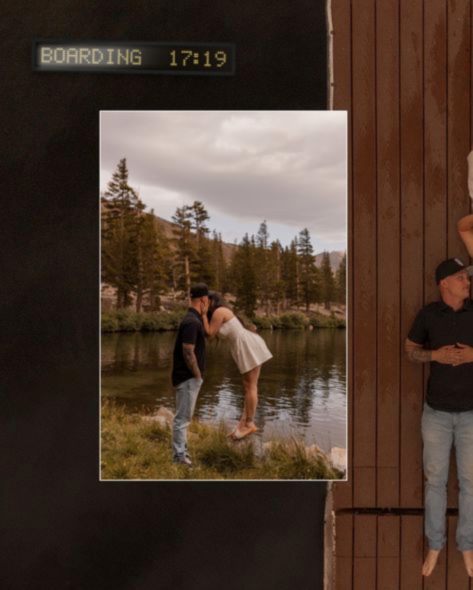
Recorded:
**17:19**
